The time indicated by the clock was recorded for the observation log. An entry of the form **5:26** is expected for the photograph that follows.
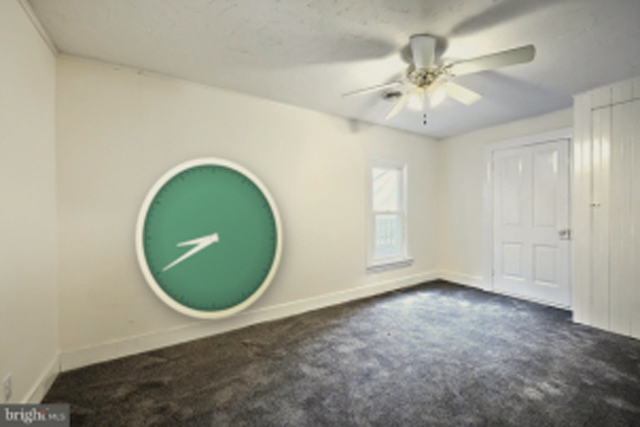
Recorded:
**8:40**
